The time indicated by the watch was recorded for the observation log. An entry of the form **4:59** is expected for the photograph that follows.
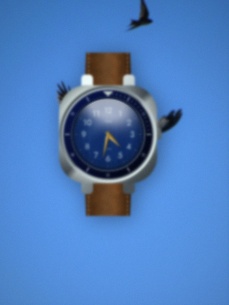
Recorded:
**4:32**
